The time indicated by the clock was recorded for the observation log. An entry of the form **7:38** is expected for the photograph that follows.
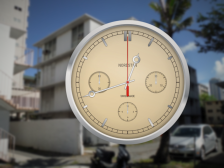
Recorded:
**12:42**
